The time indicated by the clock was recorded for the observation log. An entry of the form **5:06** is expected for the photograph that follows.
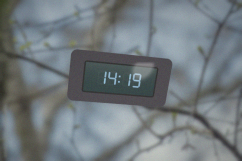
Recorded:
**14:19**
